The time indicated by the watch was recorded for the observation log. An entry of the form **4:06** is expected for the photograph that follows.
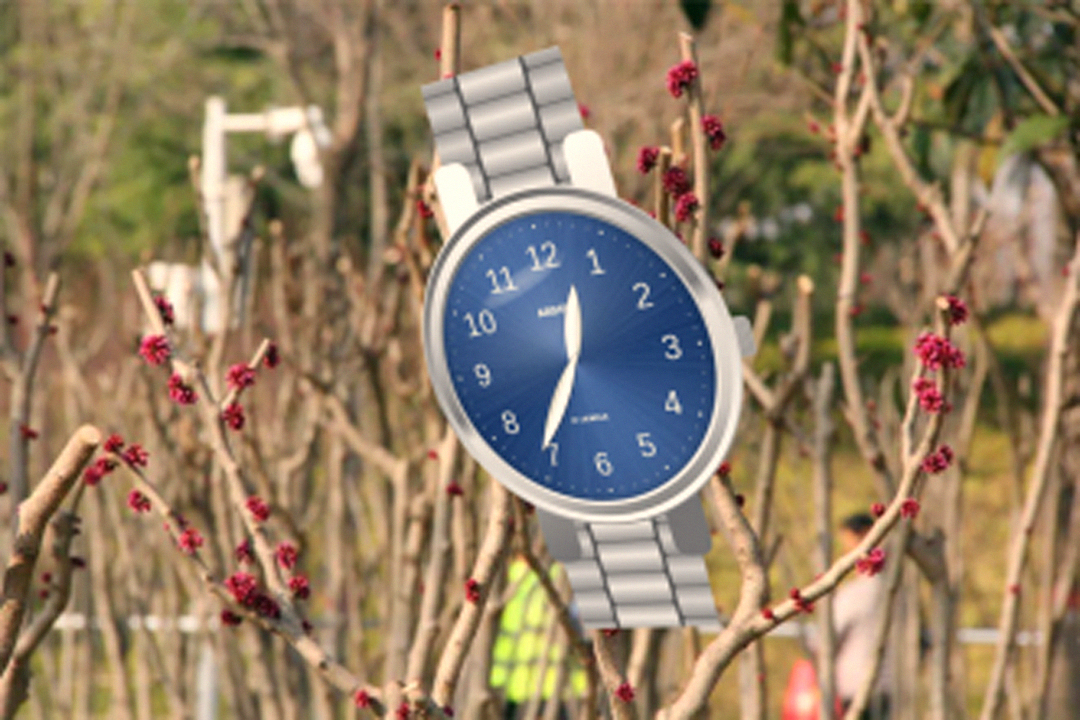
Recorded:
**12:36**
